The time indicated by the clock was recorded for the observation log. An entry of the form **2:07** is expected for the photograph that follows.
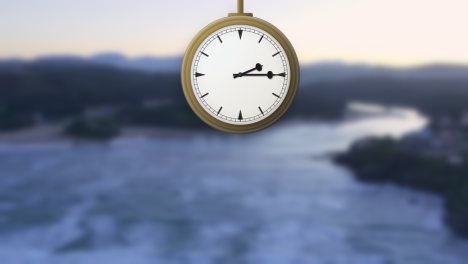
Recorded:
**2:15**
